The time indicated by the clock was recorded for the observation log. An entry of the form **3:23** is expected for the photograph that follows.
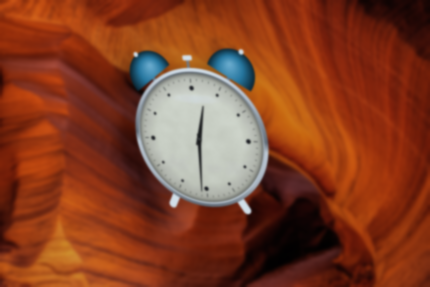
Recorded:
**12:31**
